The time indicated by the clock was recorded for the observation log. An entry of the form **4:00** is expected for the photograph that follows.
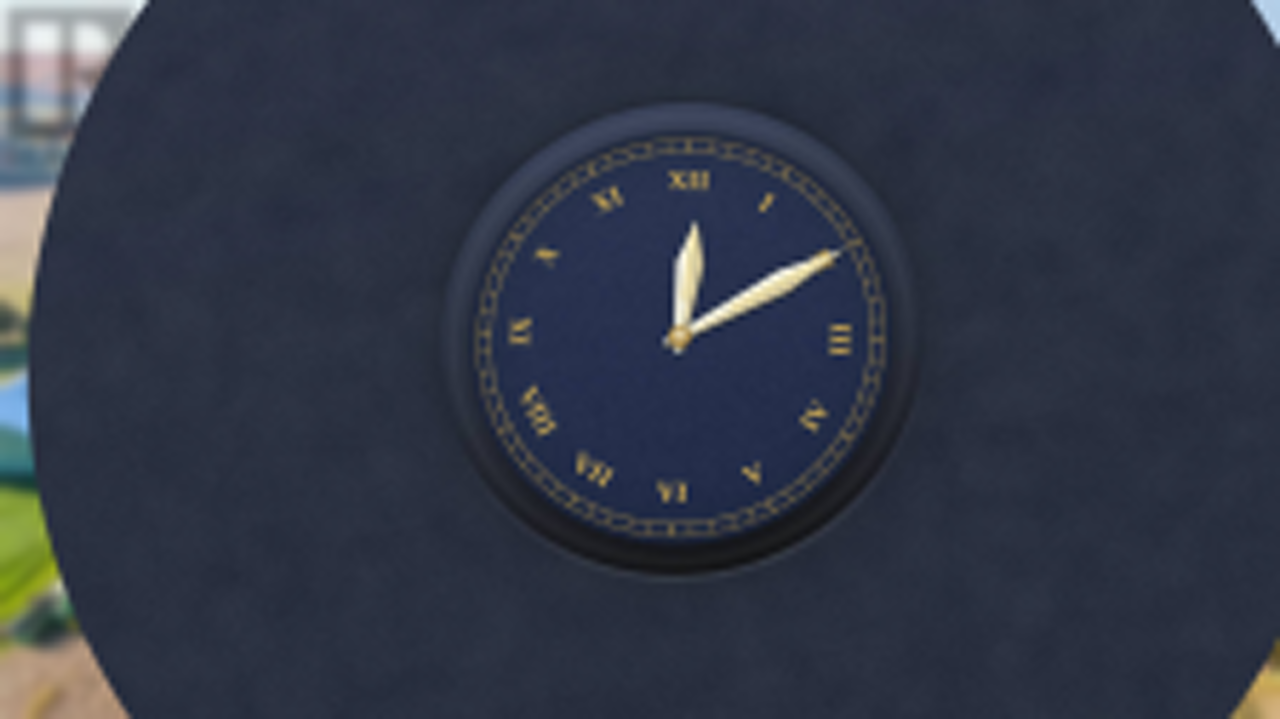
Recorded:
**12:10**
